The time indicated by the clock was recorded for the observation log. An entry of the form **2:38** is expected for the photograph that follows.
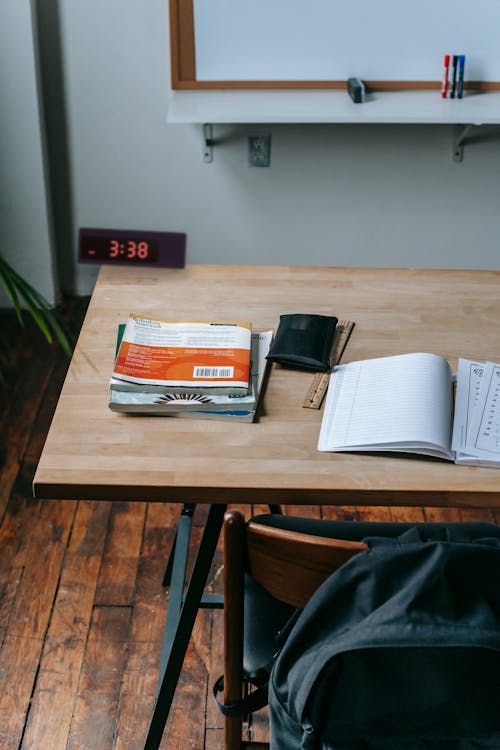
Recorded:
**3:38**
